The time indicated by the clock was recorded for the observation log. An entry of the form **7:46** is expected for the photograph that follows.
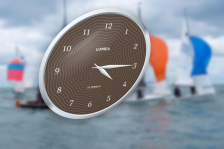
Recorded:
**4:15**
